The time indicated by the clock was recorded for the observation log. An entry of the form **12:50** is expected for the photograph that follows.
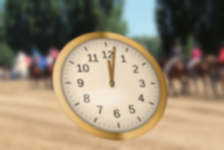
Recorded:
**12:02**
